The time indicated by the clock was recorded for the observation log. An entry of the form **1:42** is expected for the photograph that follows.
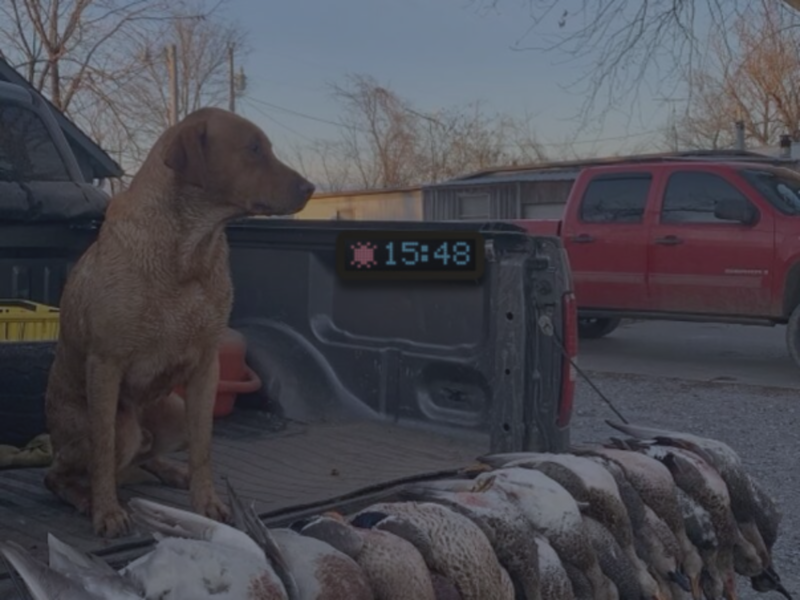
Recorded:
**15:48**
